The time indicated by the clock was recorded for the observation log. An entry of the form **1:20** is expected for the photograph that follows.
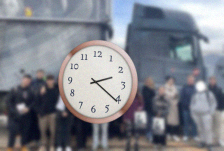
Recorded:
**2:21**
